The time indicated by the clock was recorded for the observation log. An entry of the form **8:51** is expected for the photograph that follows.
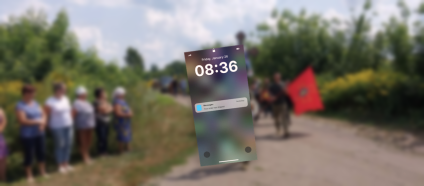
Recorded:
**8:36**
